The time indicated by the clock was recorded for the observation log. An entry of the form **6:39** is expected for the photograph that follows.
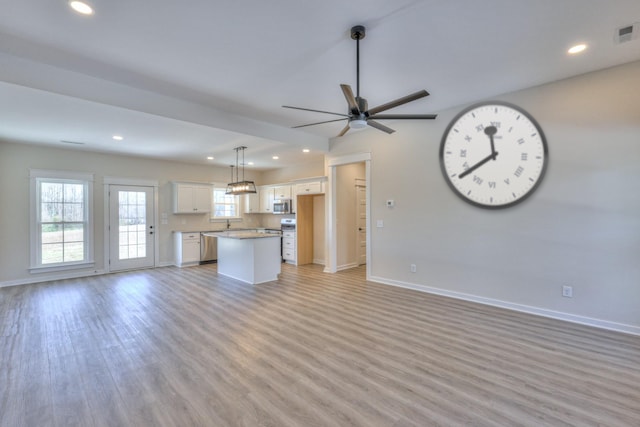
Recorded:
**11:39**
